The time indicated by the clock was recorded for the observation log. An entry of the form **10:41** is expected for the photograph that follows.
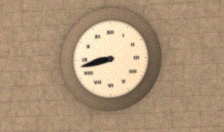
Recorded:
**8:43**
